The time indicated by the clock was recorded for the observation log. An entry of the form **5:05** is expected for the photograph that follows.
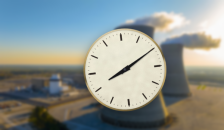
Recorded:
**8:10**
